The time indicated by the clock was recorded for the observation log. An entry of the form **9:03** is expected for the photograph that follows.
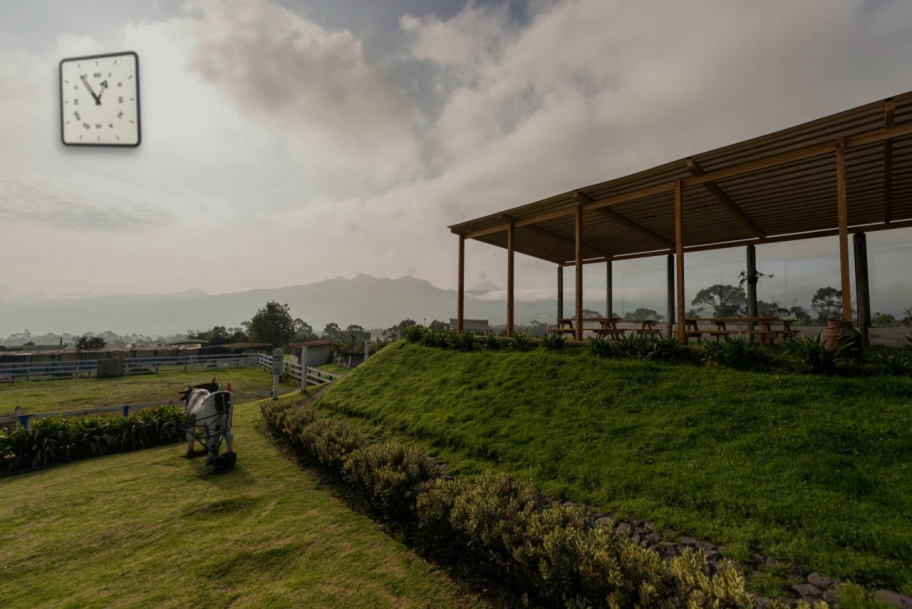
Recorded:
**12:54**
